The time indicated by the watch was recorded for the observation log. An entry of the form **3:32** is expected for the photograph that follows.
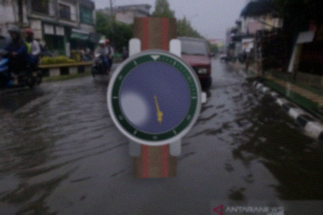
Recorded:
**5:28**
